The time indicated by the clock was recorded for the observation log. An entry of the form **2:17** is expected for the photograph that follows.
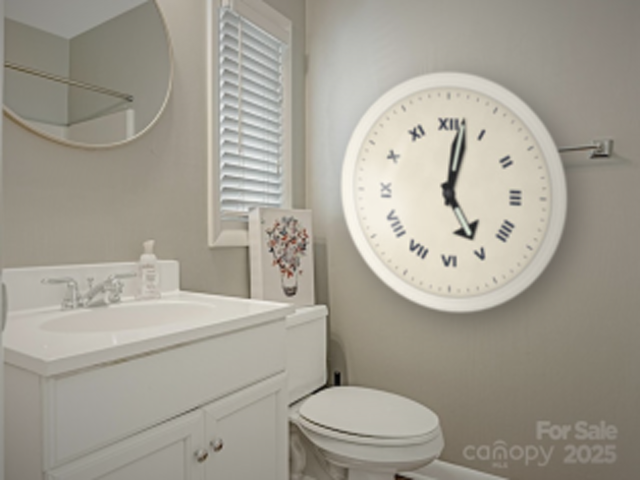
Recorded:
**5:02**
